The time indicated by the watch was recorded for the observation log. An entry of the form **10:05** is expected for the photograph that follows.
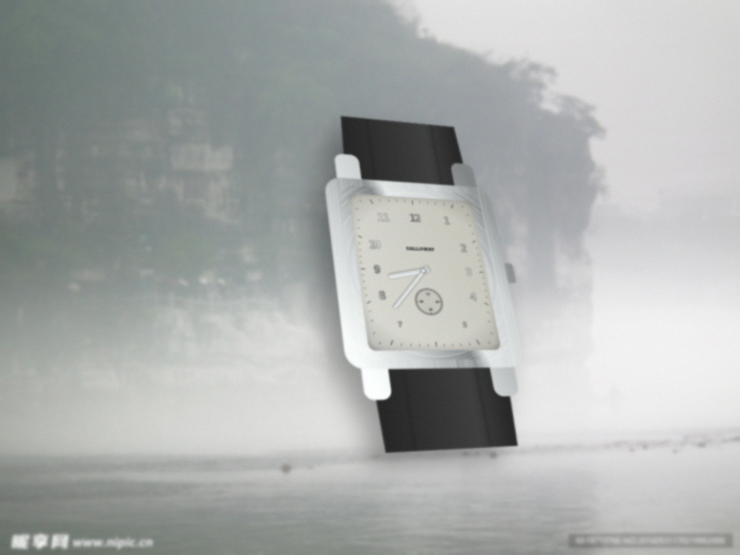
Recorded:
**8:37**
